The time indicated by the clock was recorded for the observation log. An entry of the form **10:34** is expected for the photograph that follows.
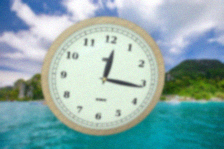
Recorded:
**12:16**
